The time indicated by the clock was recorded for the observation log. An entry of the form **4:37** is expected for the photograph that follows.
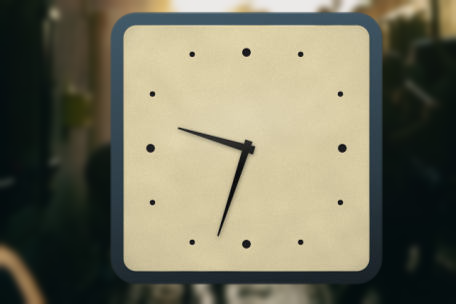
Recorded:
**9:33**
